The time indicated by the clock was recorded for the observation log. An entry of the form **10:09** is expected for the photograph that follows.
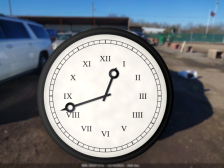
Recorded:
**12:42**
